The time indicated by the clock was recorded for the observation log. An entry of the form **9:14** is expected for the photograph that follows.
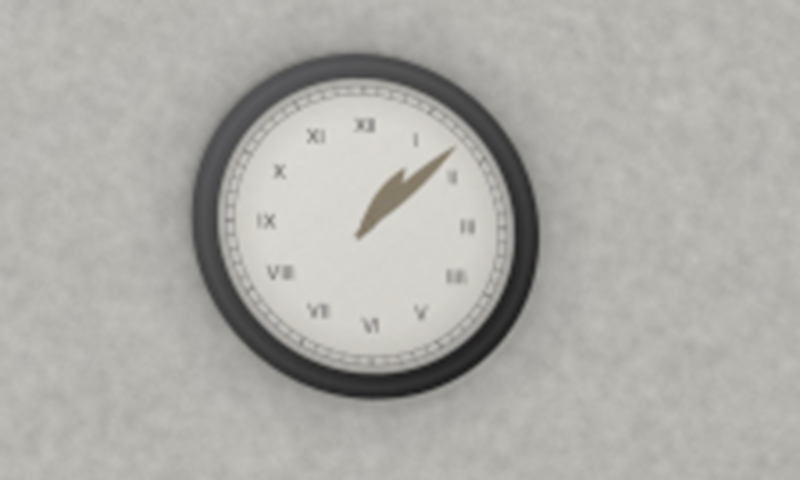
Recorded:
**1:08**
